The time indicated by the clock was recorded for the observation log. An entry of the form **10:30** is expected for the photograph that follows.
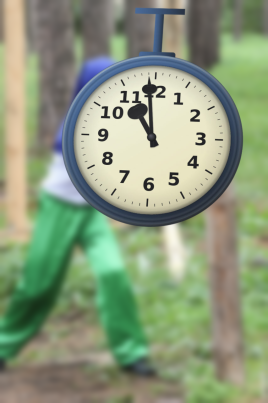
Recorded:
**10:59**
